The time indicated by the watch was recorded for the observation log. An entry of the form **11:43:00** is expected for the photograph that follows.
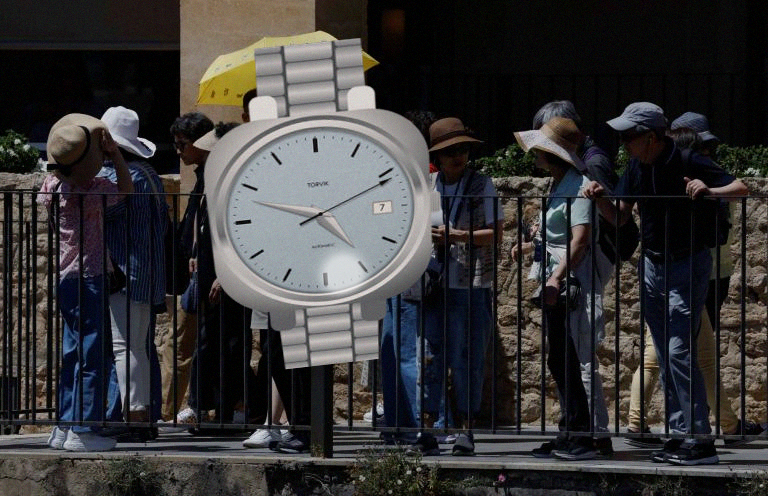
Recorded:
**4:48:11**
